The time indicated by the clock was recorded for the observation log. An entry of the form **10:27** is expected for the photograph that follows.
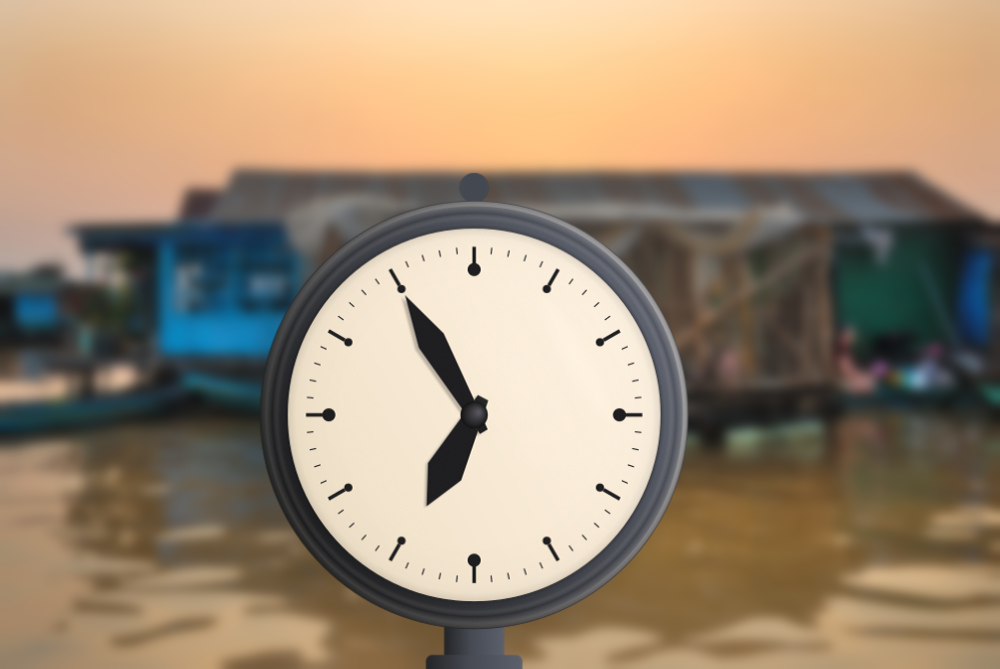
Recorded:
**6:55**
